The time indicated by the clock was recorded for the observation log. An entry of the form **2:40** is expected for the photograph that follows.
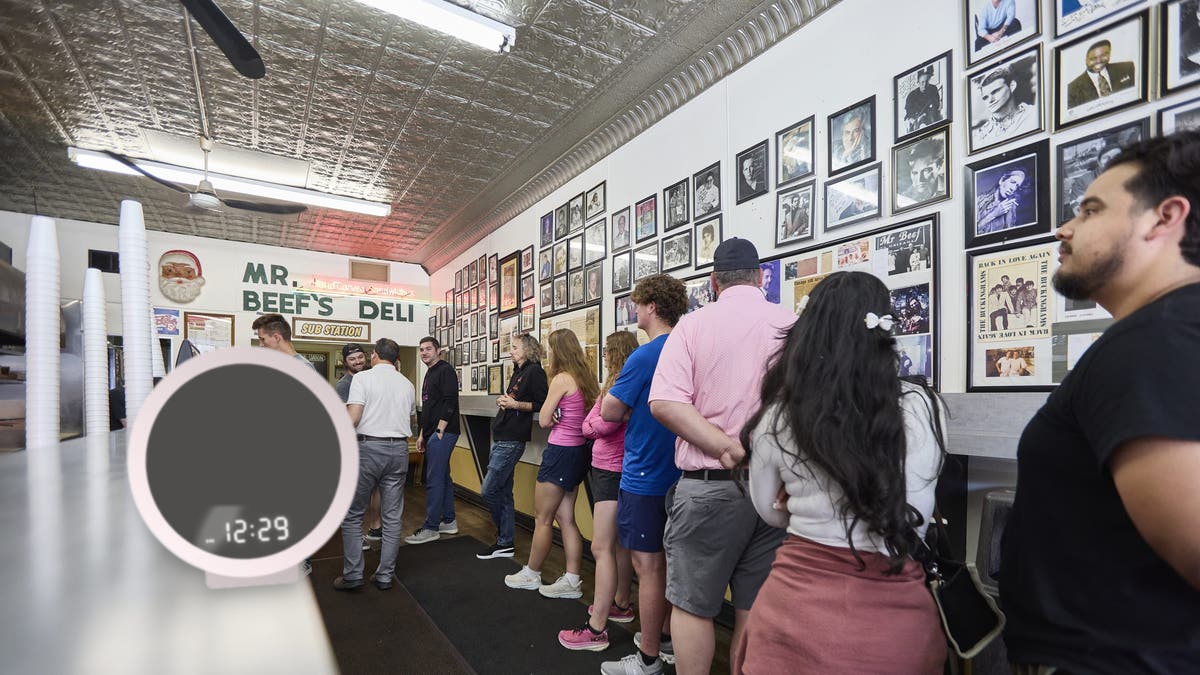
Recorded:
**12:29**
